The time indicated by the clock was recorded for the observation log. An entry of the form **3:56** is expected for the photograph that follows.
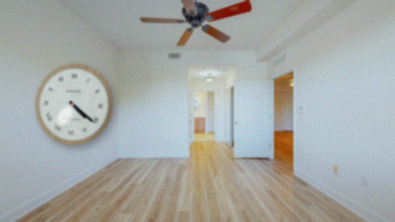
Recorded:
**4:21**
